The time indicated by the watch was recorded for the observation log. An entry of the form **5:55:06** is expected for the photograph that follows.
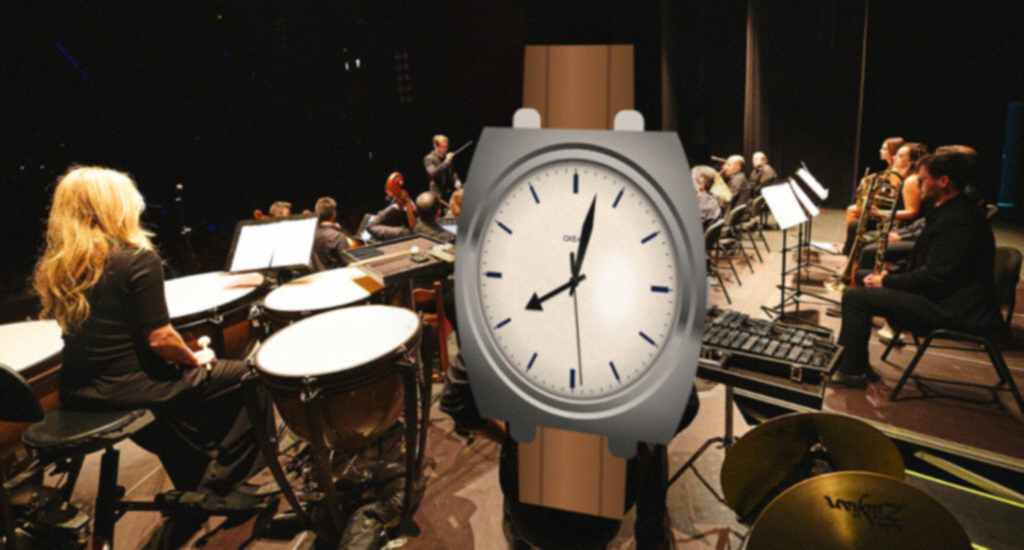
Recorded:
**8:02:29**
